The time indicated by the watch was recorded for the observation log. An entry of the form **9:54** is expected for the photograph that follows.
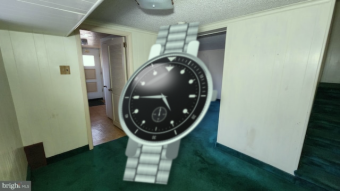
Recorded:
**4:45**
